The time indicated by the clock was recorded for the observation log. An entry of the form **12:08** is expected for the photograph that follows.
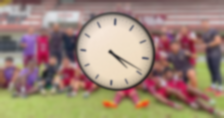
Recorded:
**4:19**
